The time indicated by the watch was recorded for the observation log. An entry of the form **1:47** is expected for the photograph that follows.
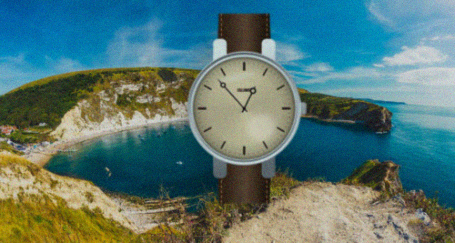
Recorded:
**12:53**
